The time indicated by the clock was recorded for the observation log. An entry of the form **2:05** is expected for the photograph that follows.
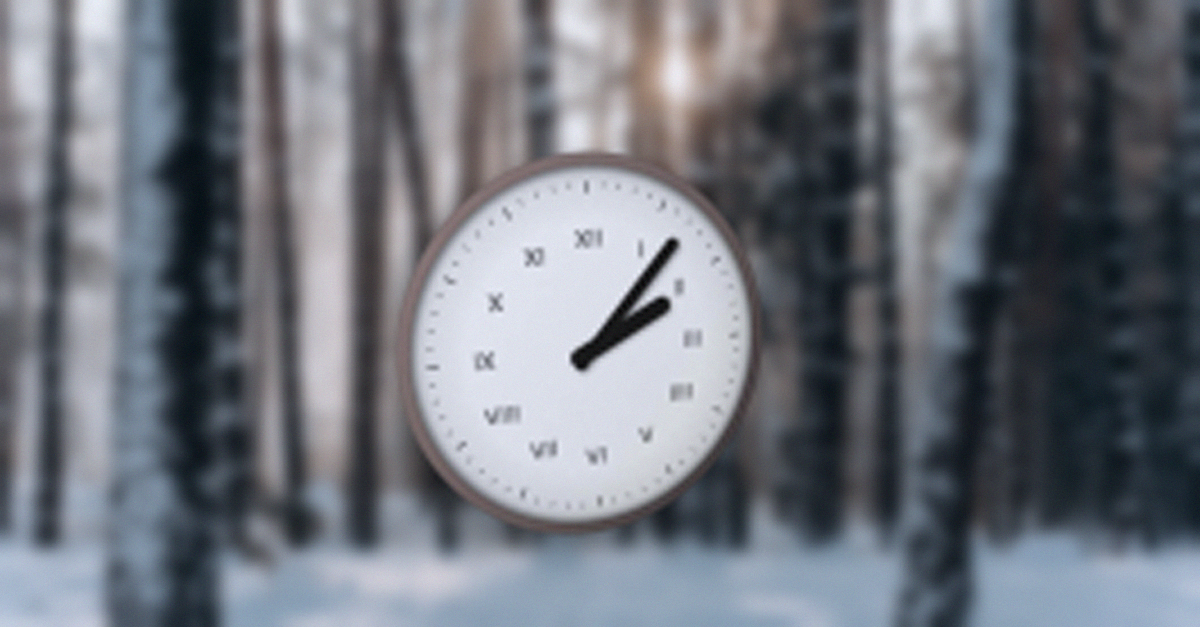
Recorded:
**2:07**
